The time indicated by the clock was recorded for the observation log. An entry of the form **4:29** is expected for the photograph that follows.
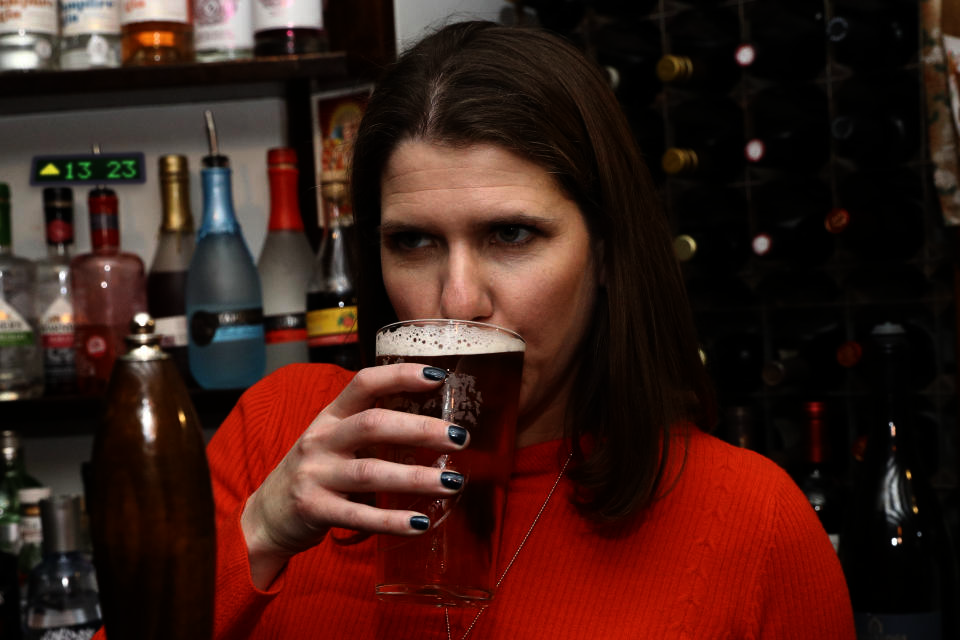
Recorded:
**13:23**
